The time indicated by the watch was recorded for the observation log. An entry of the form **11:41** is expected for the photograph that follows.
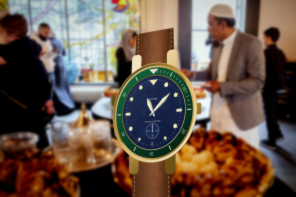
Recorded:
**11:08**
